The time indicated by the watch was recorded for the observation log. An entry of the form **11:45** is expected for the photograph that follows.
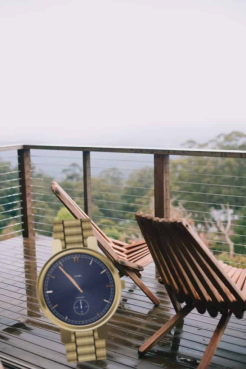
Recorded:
**10:54**
